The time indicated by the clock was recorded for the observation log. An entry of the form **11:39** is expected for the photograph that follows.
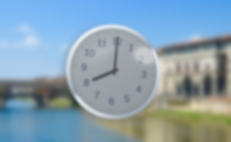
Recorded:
**8:00**
